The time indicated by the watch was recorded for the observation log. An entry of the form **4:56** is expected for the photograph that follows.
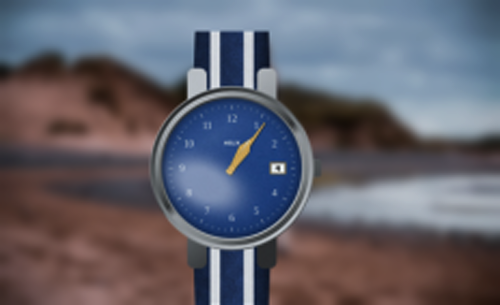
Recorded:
**1:06**
